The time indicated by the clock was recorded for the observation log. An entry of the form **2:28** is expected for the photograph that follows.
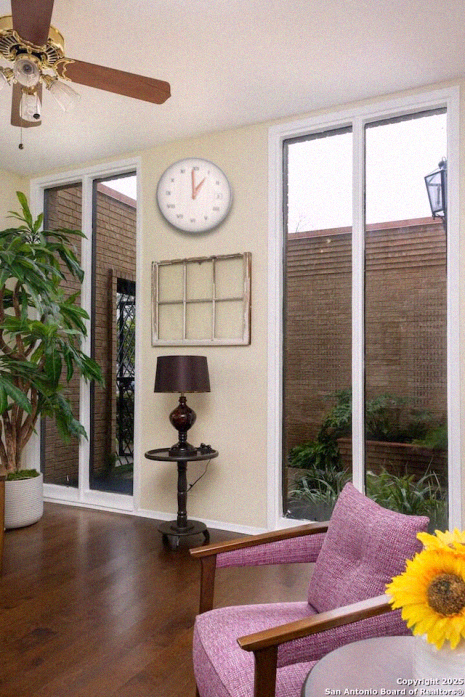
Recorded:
**12:59**
